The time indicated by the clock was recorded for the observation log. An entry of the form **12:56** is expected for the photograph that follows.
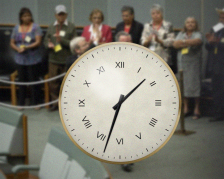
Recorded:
**1:33**
